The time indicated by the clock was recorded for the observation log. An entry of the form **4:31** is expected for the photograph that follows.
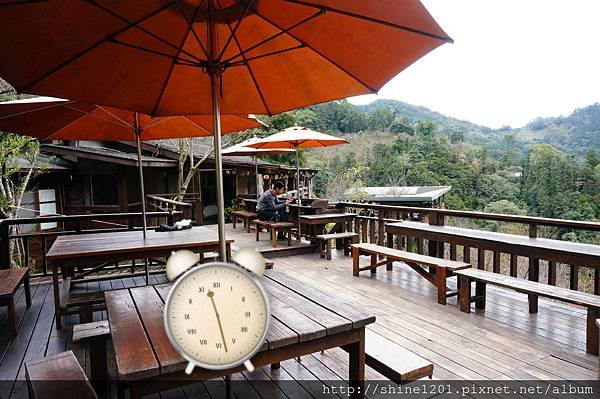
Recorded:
**11:28**
